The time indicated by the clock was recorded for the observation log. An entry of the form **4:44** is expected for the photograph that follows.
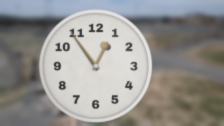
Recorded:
**12:54**
